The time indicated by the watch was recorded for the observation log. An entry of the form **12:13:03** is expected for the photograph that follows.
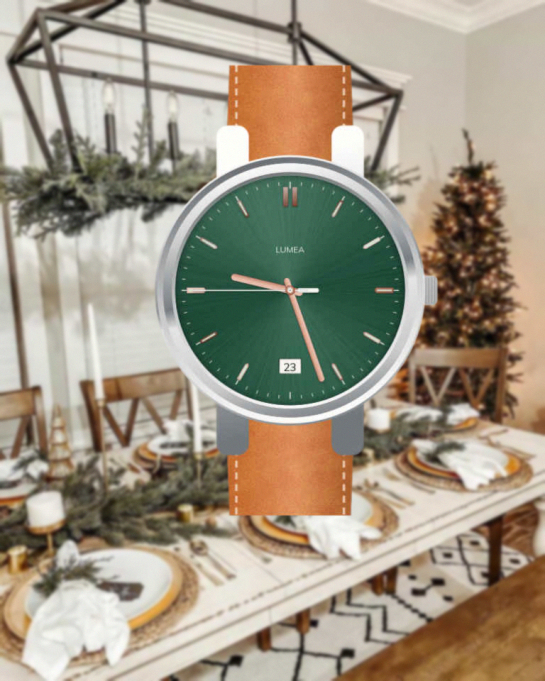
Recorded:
**9:26:45**
